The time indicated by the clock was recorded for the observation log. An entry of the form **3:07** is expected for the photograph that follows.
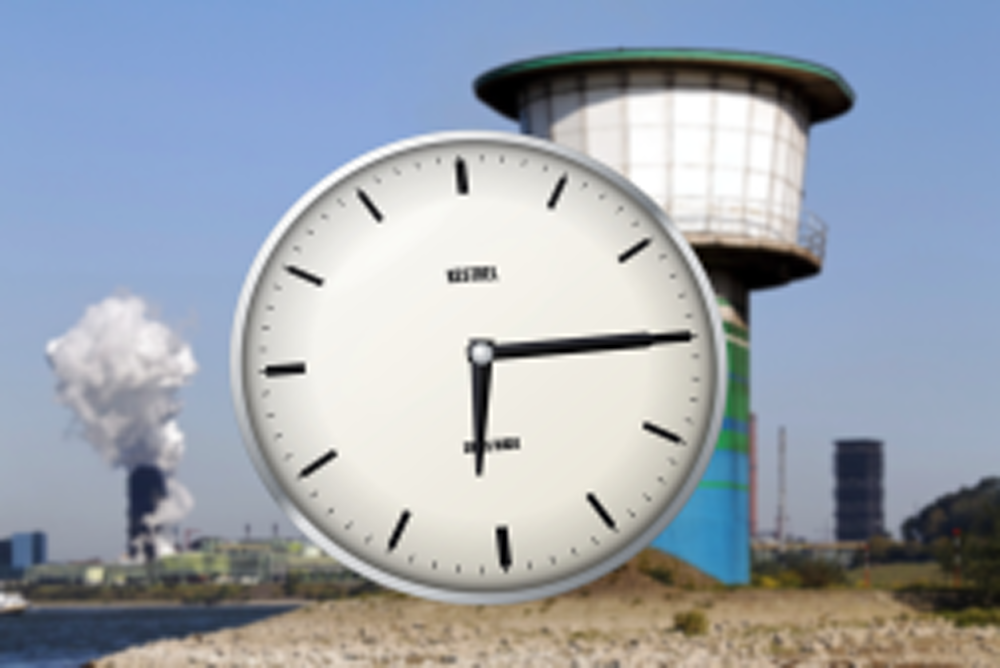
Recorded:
**6:15**
